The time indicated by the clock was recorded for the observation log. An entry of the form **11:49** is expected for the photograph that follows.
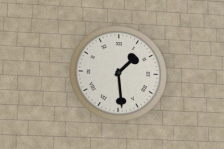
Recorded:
**1:29**
